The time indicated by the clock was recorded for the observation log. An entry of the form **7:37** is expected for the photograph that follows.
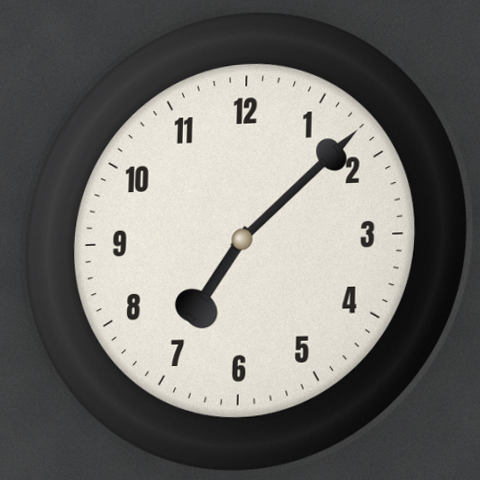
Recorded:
**7:08**
